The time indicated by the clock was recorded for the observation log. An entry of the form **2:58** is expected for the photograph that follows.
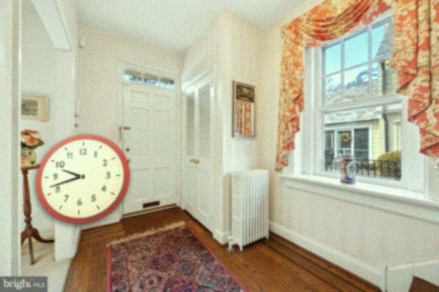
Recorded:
**9:42**
